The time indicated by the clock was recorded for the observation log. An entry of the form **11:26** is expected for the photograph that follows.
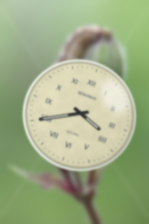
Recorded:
**3:40**
